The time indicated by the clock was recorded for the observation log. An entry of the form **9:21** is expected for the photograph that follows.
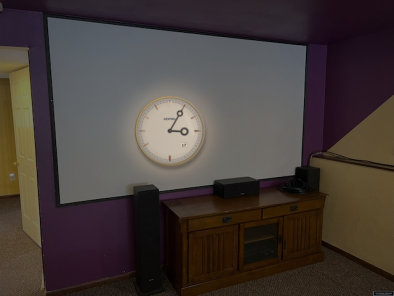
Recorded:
**3:05**
